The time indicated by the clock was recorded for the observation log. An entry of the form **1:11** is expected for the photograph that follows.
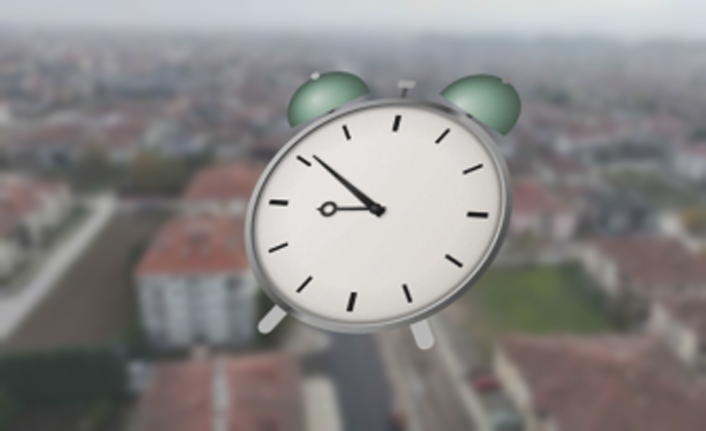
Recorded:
**8:51**
